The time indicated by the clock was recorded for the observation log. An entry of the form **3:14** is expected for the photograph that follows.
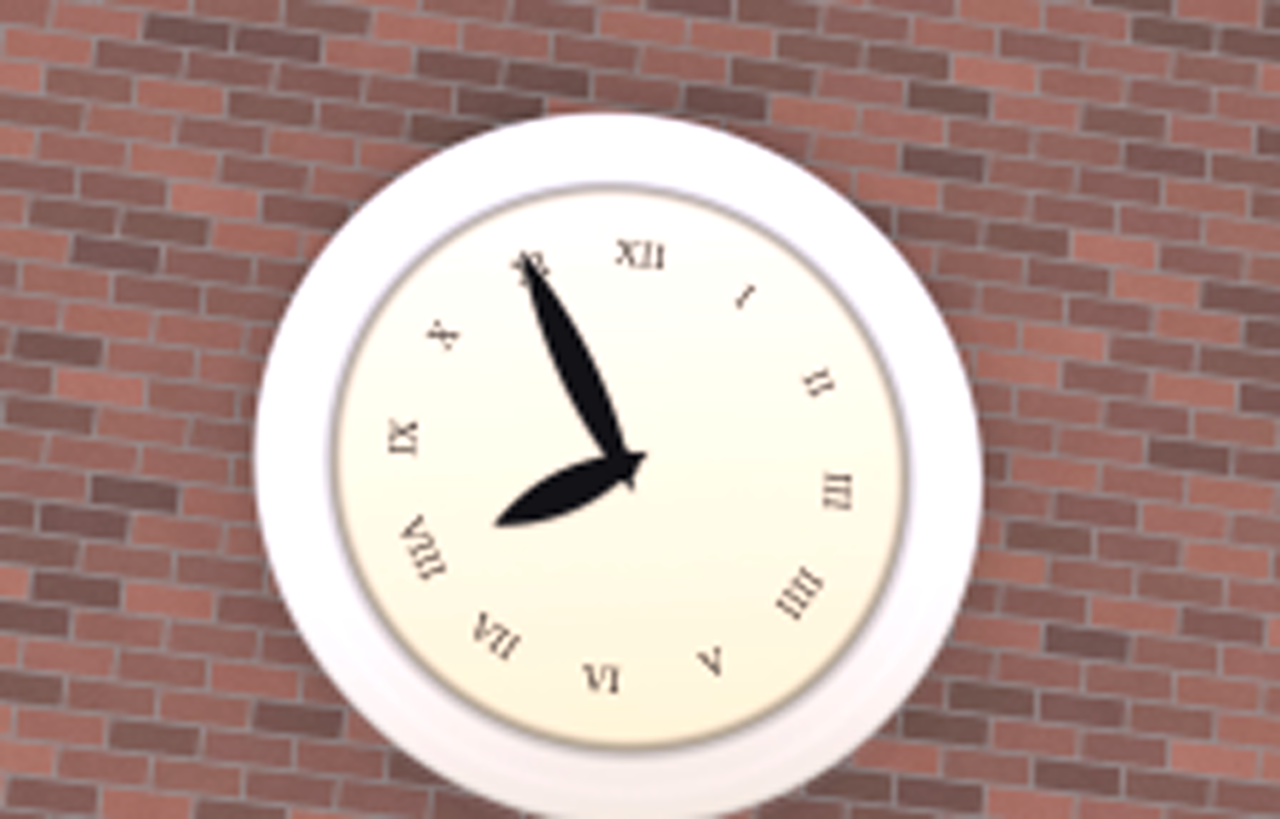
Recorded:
**7:55**
